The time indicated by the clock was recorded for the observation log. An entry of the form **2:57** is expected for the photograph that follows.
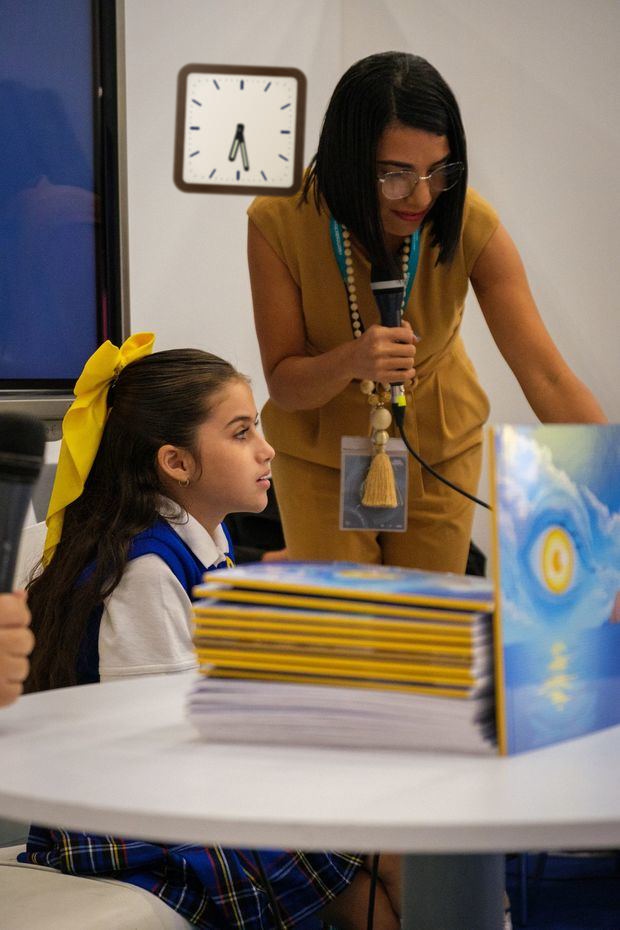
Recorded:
**6:28**
